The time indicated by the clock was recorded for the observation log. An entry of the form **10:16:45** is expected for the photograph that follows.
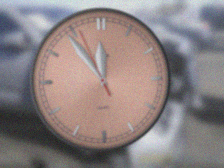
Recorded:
**11:53:56**
